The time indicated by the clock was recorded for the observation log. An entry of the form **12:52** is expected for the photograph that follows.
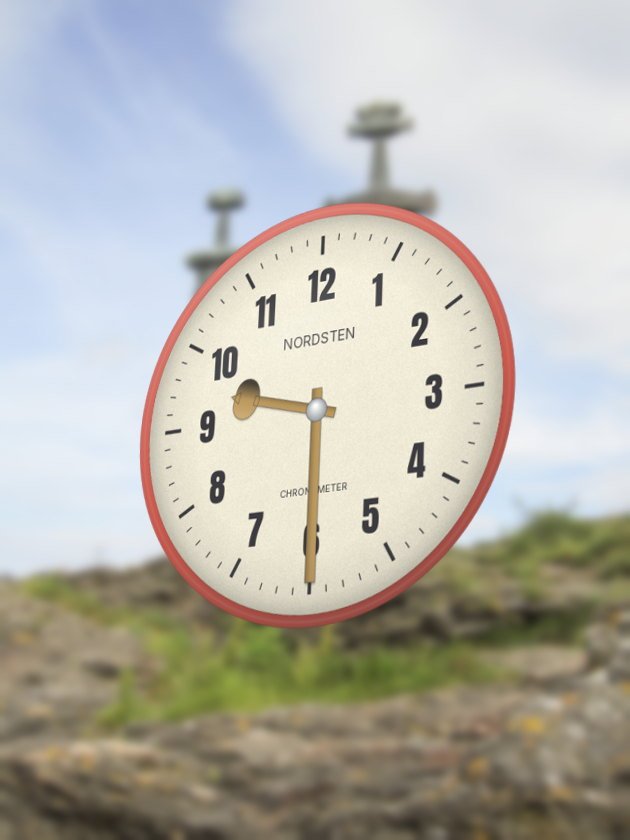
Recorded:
**9:30**
